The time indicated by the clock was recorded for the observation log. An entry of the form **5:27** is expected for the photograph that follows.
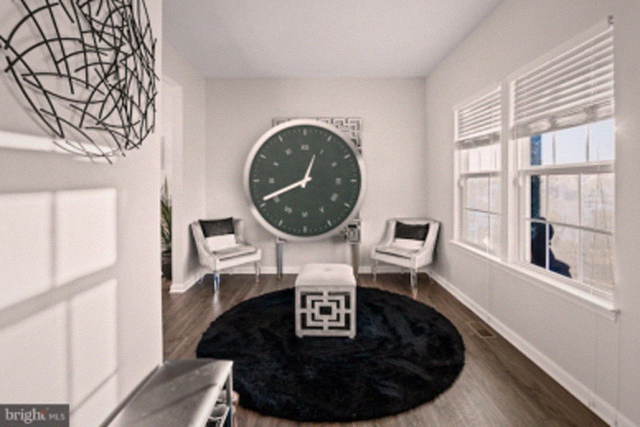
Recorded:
**12:41**
